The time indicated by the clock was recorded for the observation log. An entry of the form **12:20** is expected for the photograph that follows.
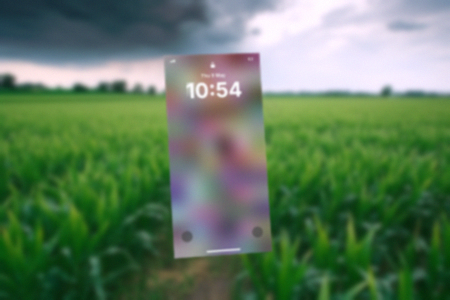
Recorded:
**10:54**
